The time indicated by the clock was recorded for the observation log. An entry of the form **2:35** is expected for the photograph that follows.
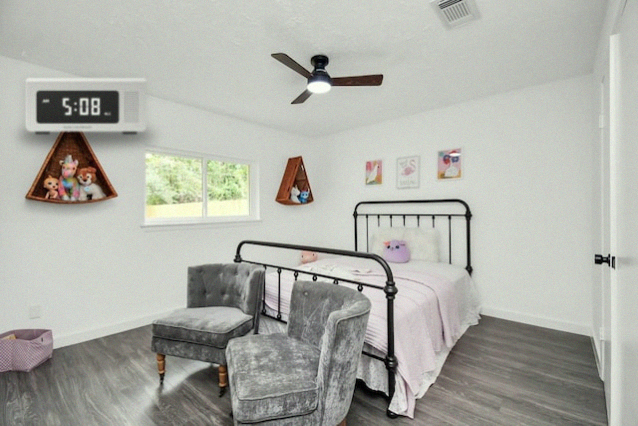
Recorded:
**5:08**
